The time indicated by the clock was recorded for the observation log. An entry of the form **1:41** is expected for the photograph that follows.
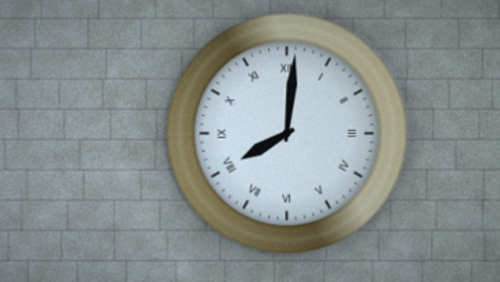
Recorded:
**8:01**
